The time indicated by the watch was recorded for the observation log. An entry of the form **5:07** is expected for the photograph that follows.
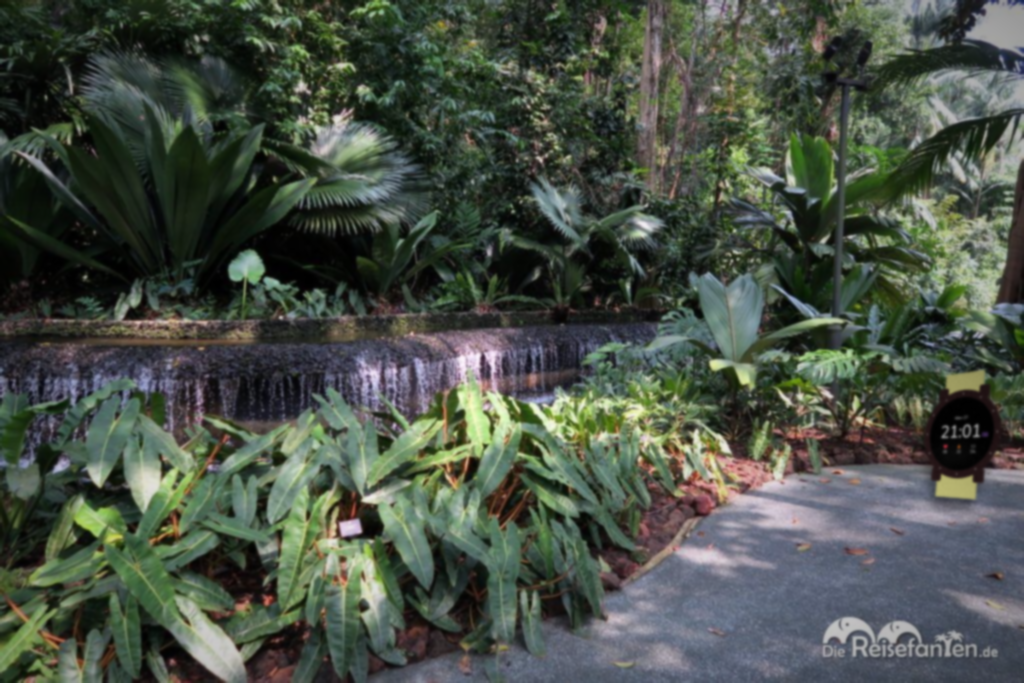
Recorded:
**21:01**
